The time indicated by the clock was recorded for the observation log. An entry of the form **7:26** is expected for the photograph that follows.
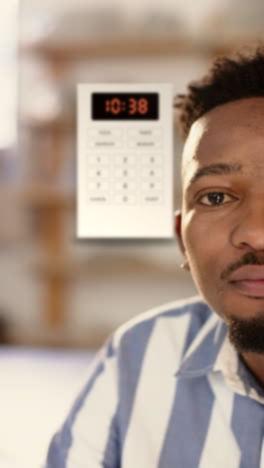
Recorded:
**10:38**
